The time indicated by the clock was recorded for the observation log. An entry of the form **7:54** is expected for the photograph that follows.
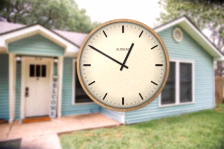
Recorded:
**12:50**
